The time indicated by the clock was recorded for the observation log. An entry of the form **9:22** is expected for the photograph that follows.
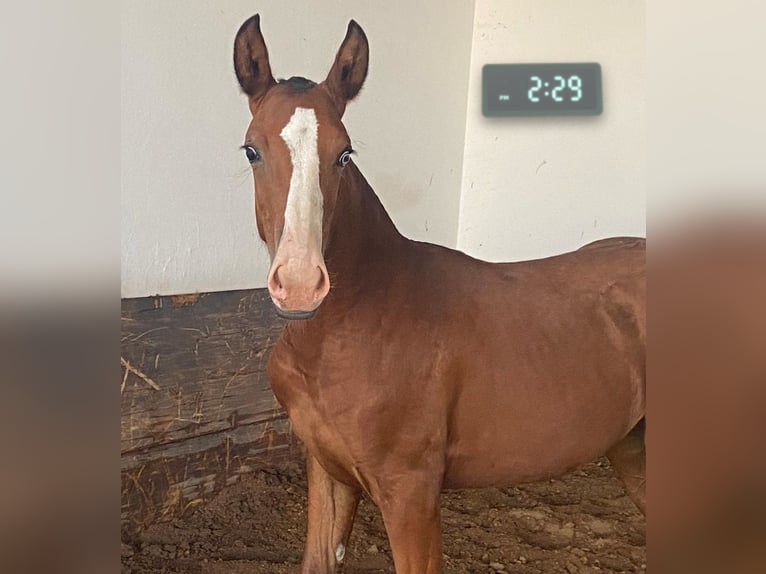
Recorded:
**2:29**
